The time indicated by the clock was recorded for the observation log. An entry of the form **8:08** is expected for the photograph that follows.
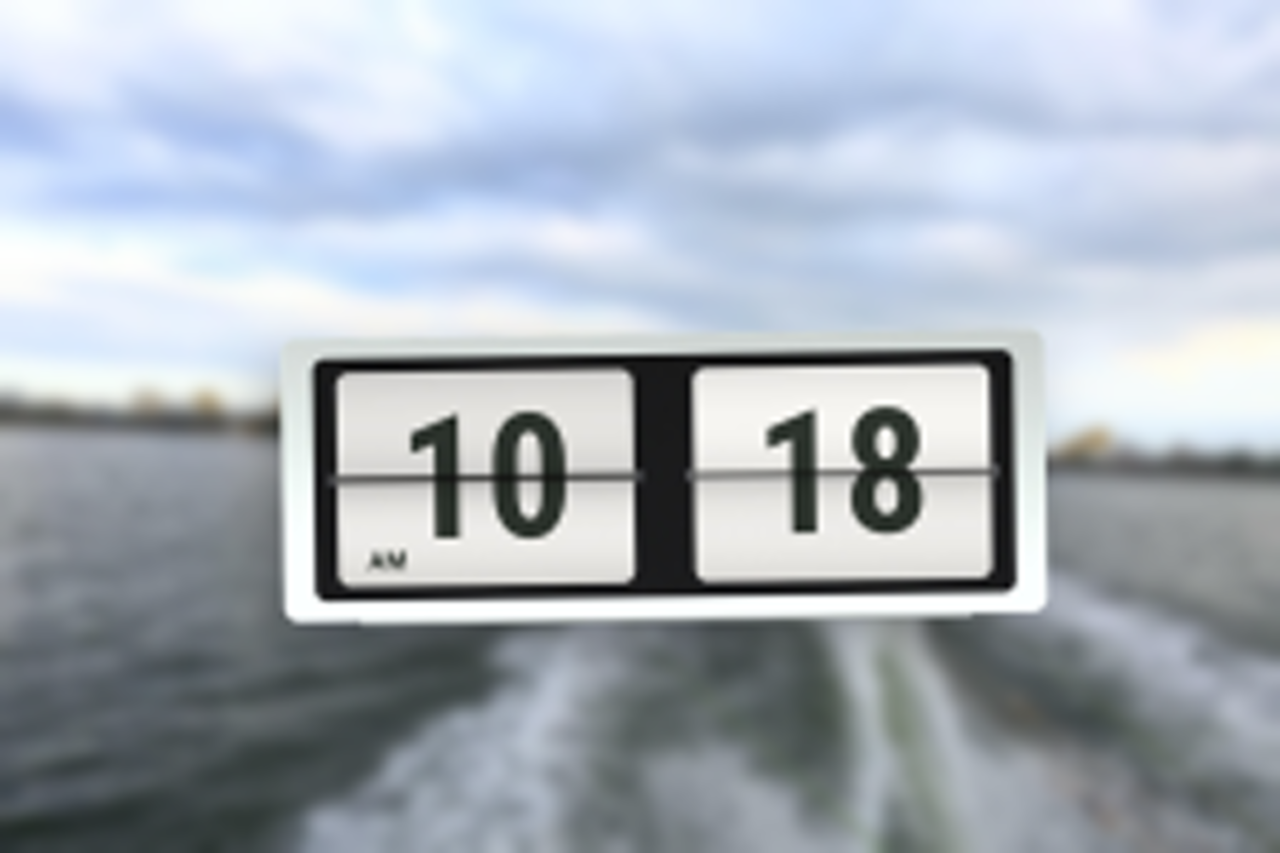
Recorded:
**10:18**
